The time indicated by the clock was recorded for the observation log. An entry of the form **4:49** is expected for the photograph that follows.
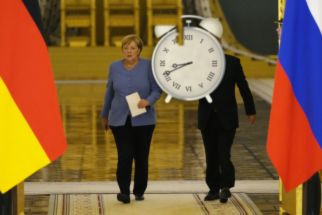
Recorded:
**8:41**
